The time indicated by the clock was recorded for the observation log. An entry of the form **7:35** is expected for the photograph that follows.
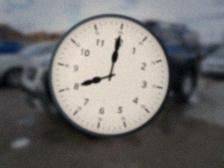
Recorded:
**8:00**
